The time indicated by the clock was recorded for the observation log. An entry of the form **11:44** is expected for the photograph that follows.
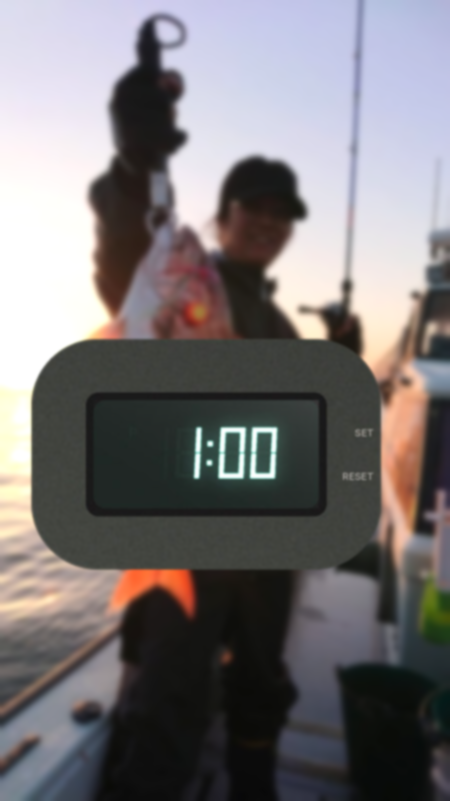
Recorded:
**1:00**
